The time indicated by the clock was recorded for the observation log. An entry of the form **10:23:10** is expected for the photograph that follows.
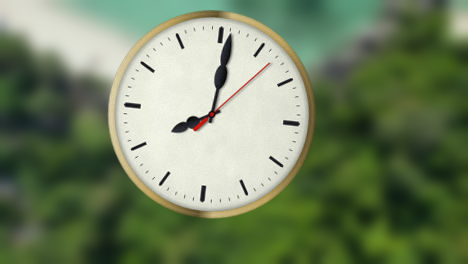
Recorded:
**8:01:07**
